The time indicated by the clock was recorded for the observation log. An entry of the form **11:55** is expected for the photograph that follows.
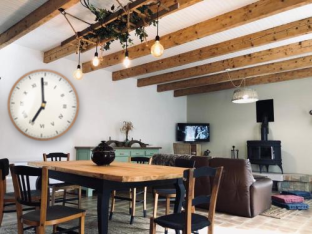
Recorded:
**6:59**
